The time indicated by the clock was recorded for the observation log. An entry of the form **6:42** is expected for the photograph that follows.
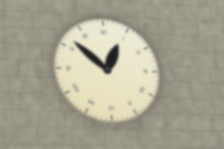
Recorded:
**12:52**
